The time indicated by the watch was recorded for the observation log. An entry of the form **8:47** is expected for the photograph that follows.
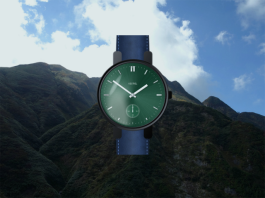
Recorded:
**1:51**
